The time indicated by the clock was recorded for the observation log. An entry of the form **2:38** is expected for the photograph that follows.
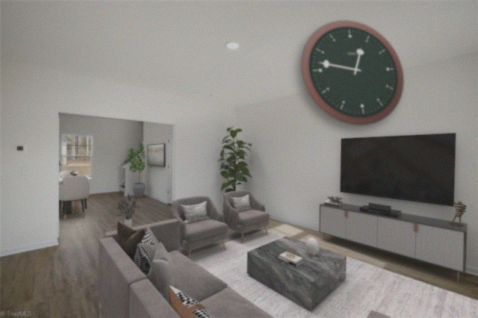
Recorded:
**12:47**
